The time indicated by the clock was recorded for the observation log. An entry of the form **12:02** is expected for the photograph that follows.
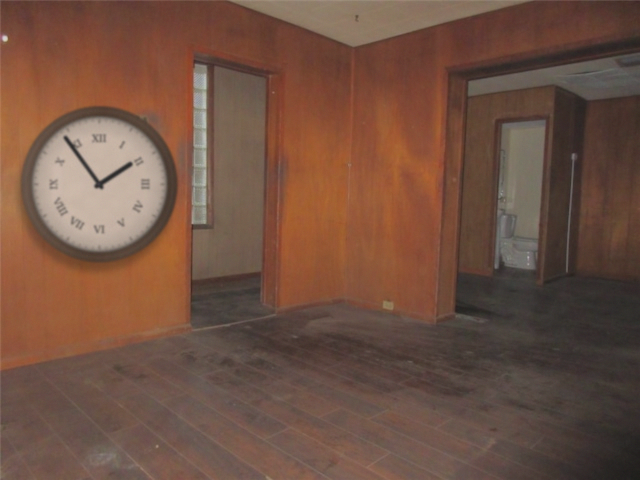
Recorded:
**1:54**
